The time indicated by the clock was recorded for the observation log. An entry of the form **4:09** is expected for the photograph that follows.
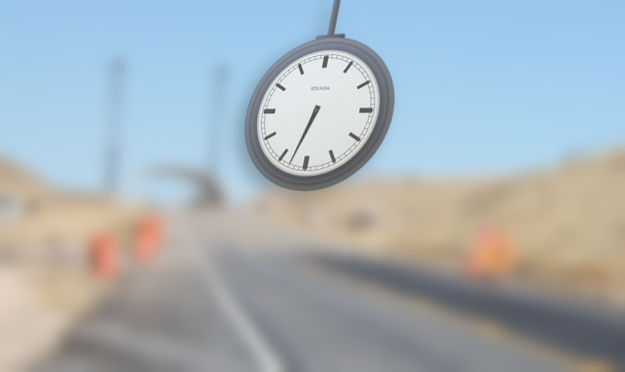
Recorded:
**6:33**
